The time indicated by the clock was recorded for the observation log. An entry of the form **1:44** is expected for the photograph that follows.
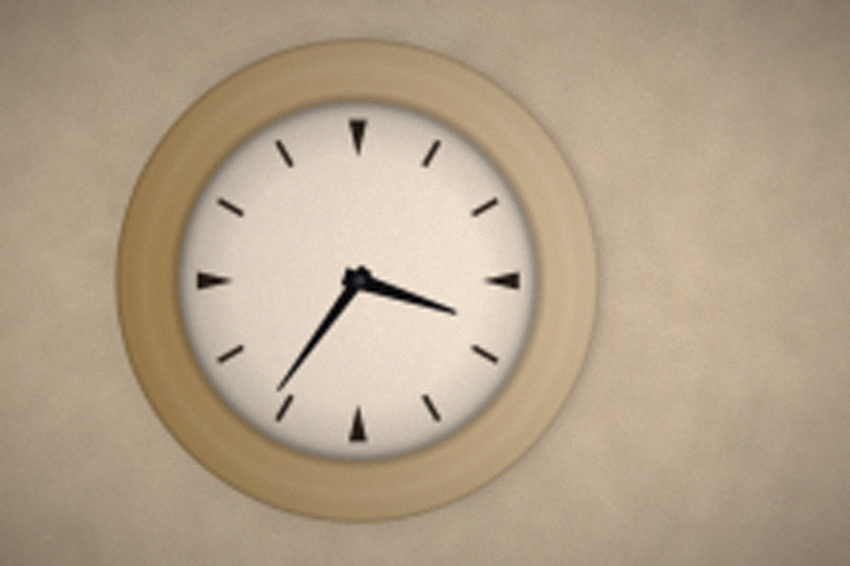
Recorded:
**3:36**
